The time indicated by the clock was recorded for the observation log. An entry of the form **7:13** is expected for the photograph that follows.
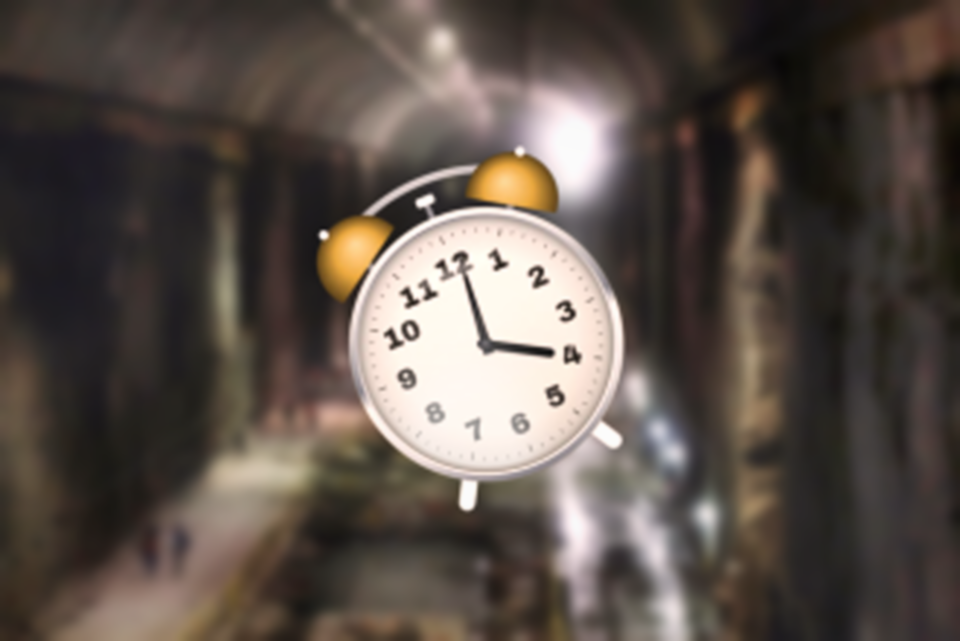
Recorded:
**4:01**
